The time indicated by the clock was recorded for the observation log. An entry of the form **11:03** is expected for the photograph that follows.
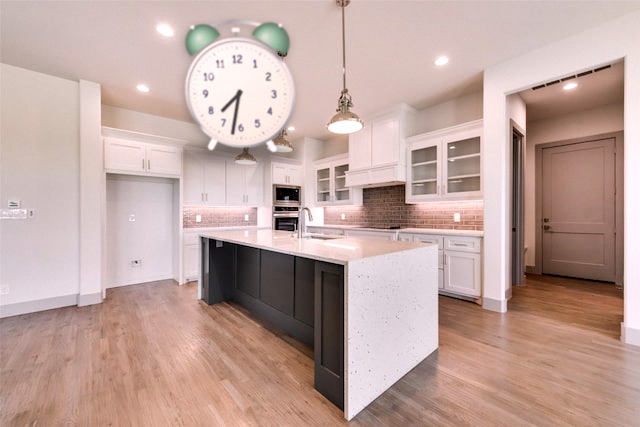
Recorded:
**7:32**
